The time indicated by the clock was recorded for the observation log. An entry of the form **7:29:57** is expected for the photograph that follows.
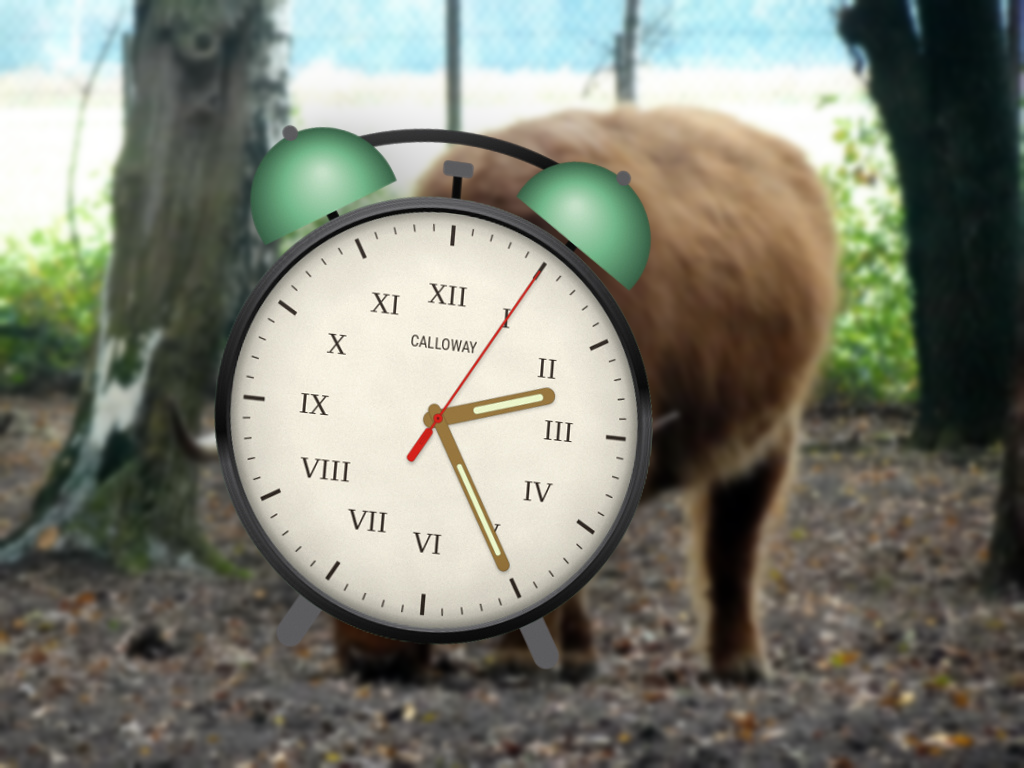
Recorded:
**2:25:05**
